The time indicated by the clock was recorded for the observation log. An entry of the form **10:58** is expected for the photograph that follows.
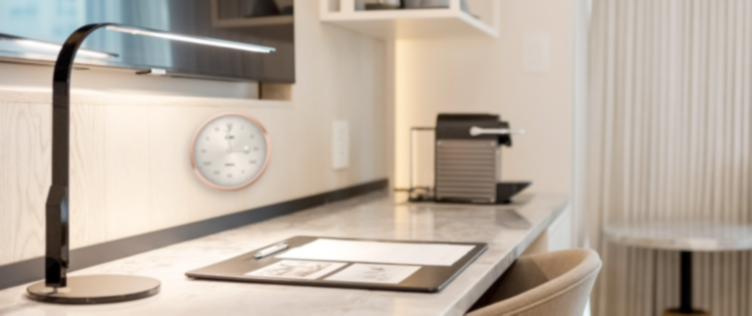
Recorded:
**2:59**
